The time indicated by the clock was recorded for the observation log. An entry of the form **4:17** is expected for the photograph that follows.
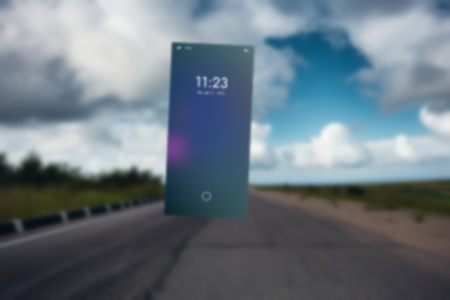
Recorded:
**11:23**
